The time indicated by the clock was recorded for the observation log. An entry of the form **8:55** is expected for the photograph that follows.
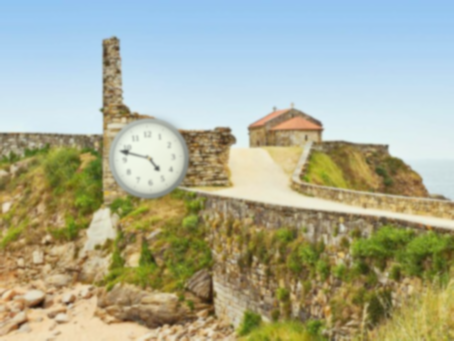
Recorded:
**4:48**
